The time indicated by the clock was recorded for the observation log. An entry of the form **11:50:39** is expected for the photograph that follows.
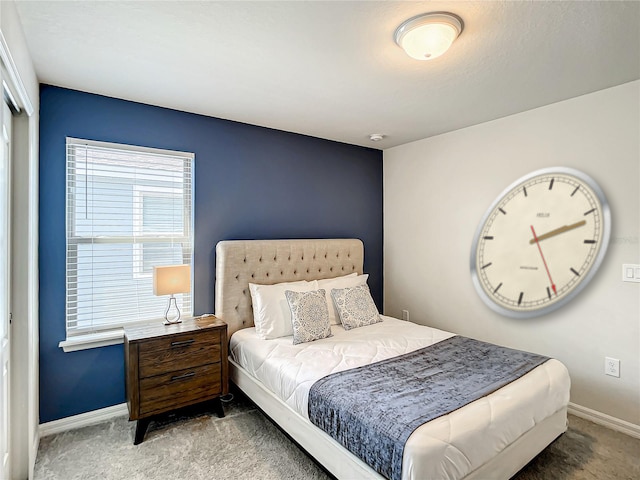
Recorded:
**2:11:24**
